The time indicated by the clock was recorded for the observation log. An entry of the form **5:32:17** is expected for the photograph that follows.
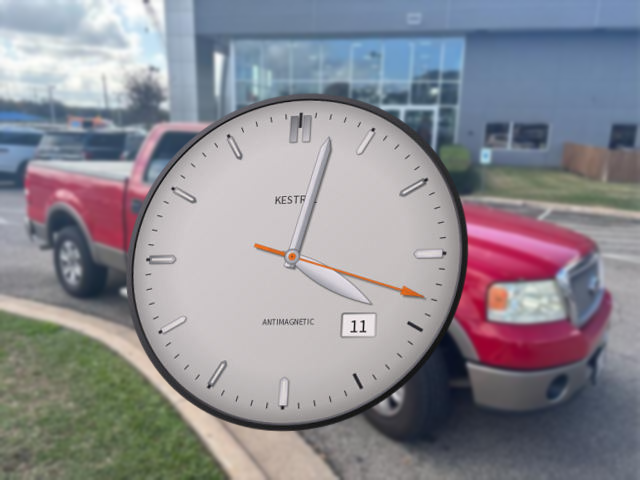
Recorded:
**4:02:18**
